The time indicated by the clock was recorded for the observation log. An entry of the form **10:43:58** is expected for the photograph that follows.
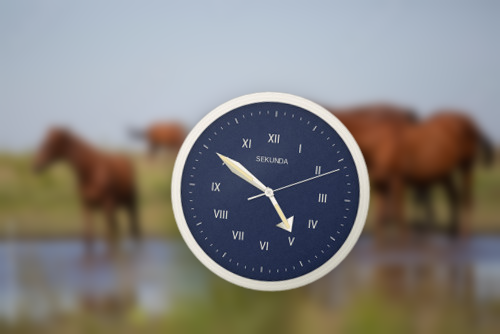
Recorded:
**4:50:11**
